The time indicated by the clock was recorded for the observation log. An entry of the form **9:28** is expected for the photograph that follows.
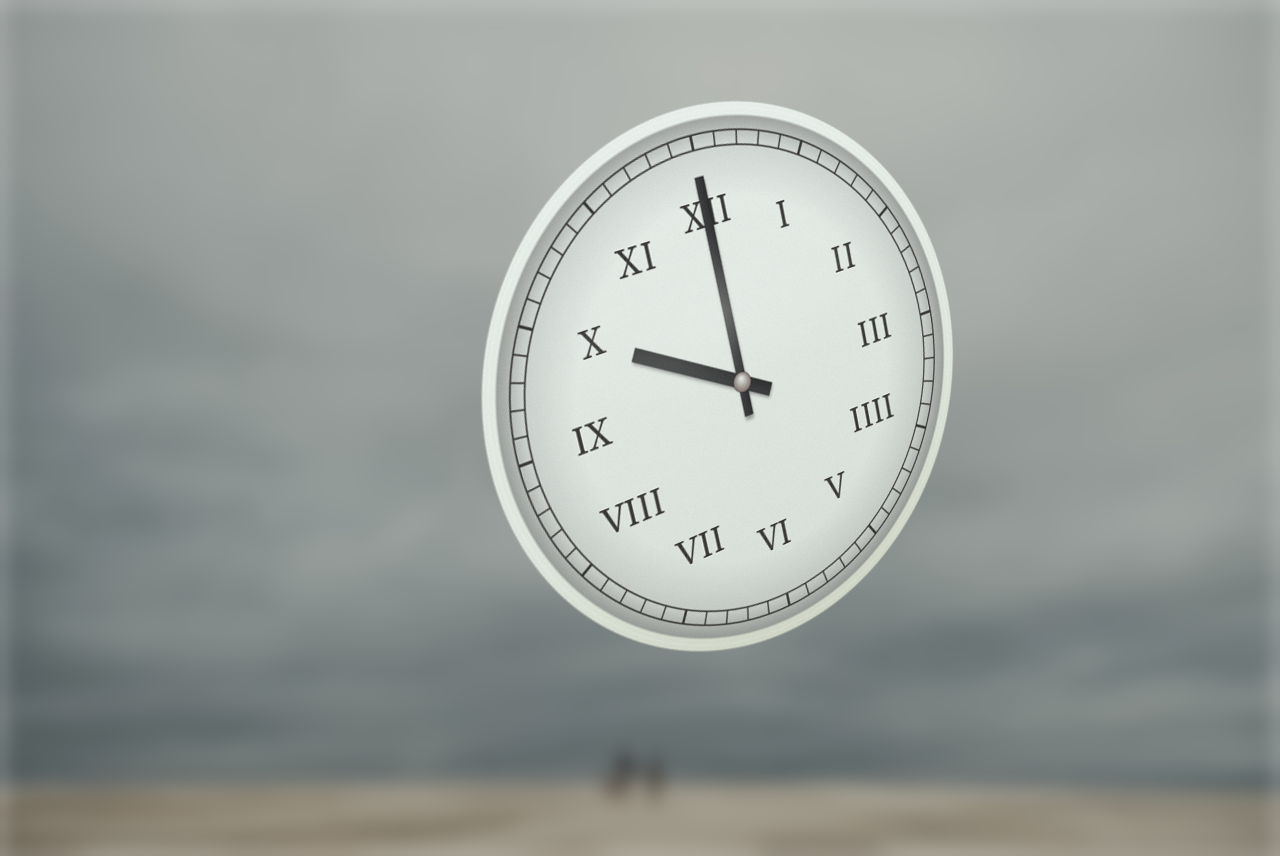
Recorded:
**10:00**
